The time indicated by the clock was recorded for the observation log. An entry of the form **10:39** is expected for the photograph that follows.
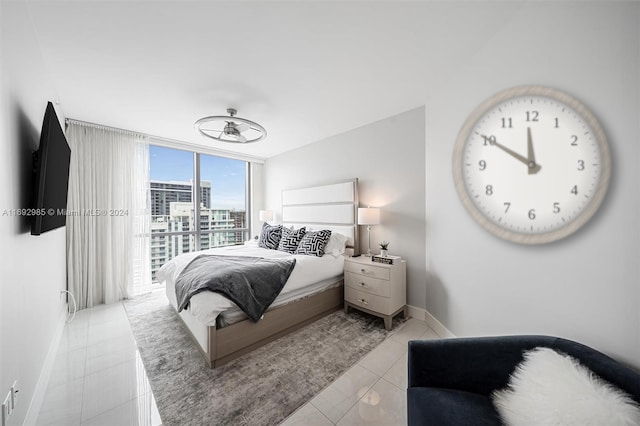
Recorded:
**11:50**
